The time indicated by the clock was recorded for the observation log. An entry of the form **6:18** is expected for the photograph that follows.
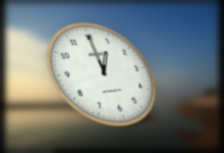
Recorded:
**1:00**
